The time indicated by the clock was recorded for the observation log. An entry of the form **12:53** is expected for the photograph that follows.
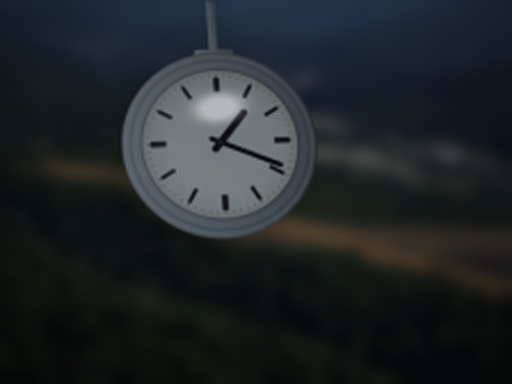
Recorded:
**1:19**
